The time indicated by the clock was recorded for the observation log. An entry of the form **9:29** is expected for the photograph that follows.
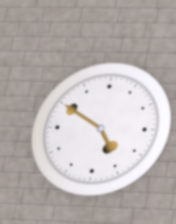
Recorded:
**4:50**
